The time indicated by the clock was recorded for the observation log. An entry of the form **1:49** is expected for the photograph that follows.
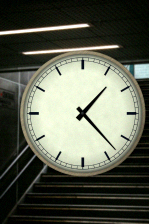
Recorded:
**1:23**
